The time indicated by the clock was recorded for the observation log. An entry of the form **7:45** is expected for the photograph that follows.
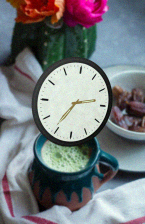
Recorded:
**2:36**
